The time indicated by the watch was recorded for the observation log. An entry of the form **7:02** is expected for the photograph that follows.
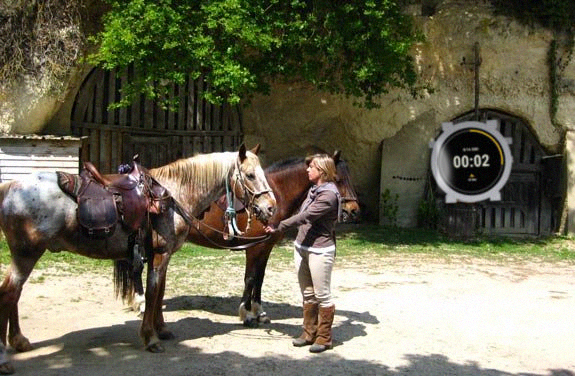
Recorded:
**0:02**
